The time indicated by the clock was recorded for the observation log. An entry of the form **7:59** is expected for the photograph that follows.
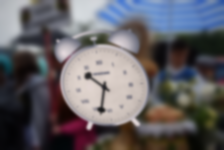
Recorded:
**10:33**
